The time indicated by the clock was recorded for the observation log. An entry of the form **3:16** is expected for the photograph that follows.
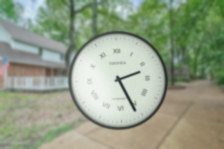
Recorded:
**2:26**
